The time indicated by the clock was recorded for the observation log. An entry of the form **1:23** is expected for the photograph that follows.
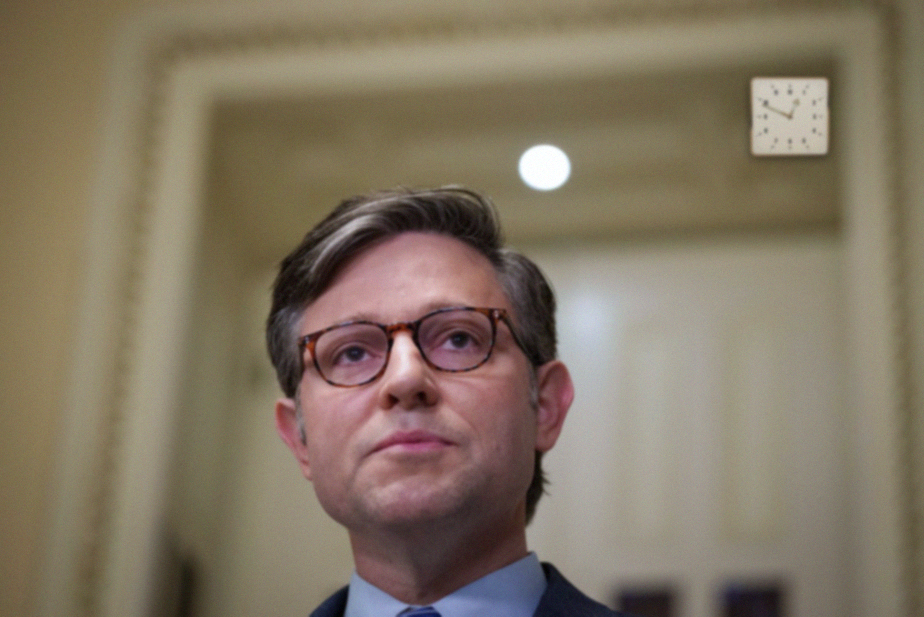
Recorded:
**12:49**
